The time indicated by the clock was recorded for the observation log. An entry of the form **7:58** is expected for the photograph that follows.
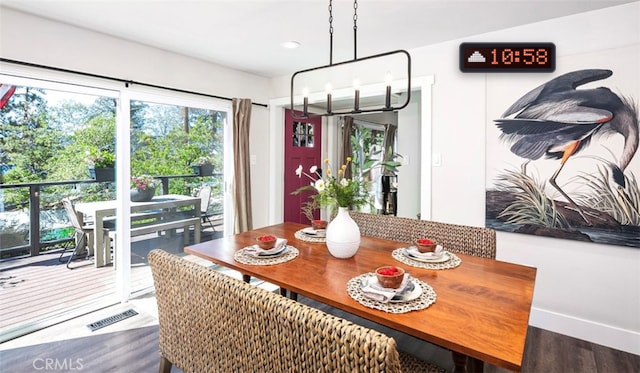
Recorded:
**10:58**
